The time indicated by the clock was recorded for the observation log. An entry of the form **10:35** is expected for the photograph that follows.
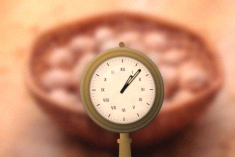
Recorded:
**1:07**
